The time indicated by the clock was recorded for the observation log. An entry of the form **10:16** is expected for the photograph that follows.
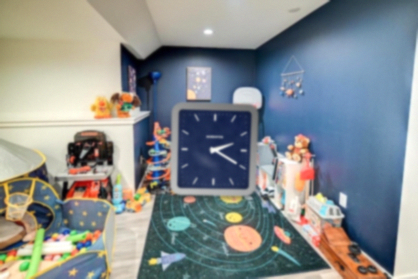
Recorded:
**2:20**
